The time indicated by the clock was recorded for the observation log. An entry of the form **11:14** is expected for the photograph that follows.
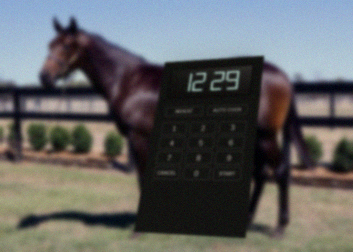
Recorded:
**12:29**
